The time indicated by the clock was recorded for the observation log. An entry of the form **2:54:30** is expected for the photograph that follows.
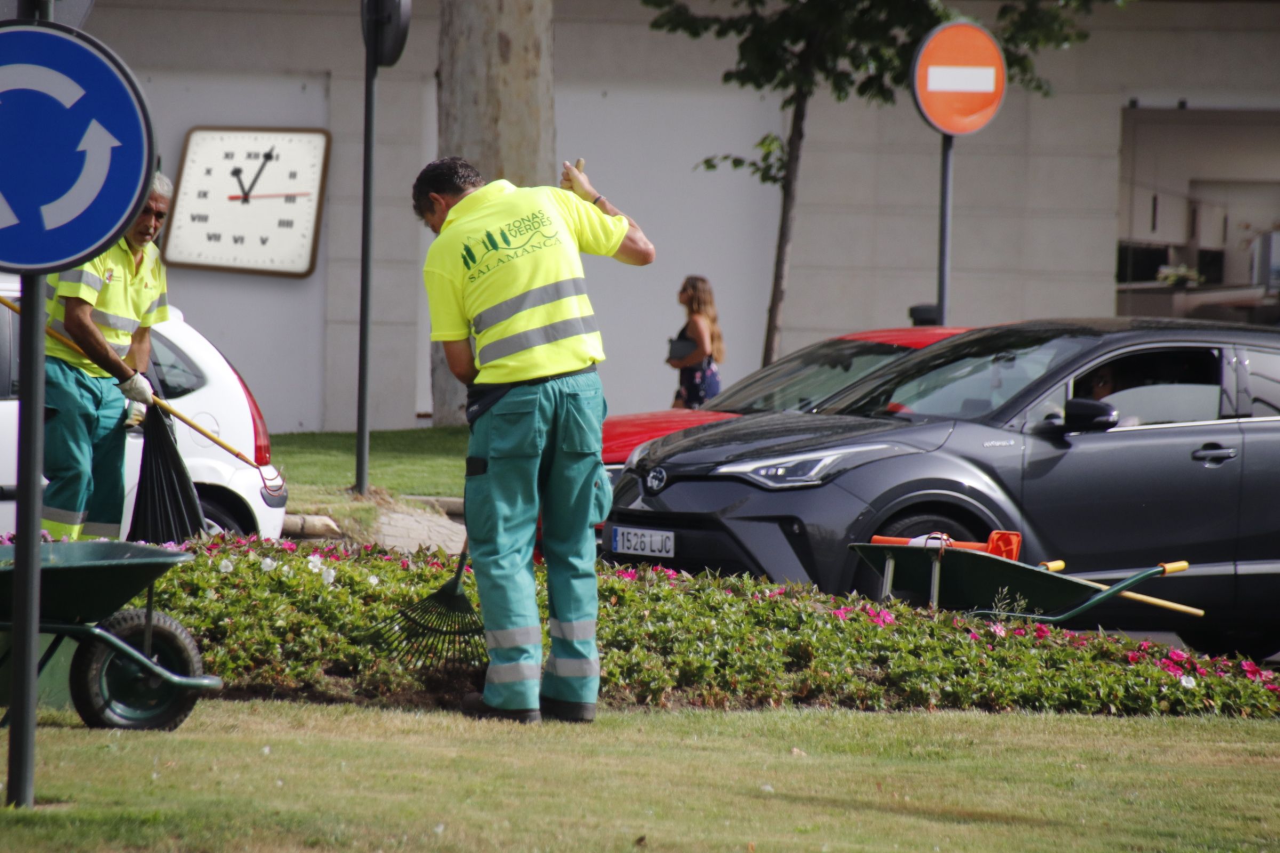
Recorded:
**11:03:14**
